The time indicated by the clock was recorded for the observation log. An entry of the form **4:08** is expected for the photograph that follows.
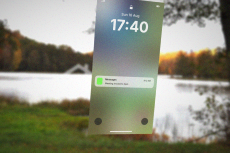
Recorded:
**17:40**
